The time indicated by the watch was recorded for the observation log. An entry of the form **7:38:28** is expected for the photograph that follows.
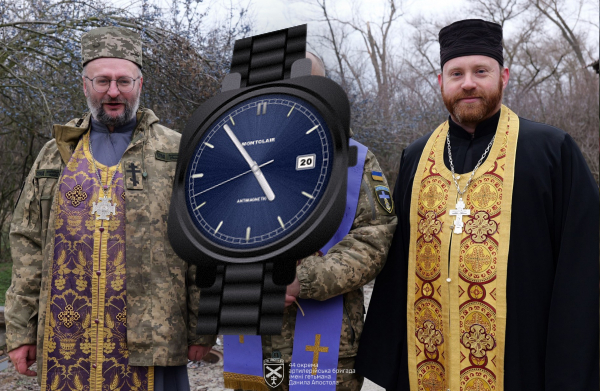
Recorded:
**4:53:42**
